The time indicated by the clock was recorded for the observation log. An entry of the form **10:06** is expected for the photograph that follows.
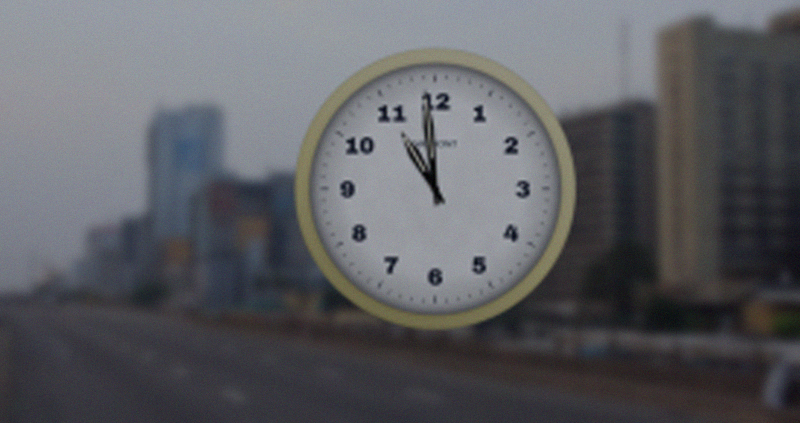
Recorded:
**10:59**
